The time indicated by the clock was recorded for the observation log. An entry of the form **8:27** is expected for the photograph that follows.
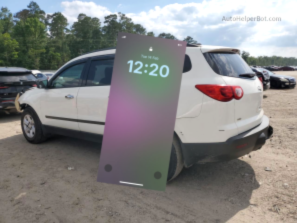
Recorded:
**12:20**
